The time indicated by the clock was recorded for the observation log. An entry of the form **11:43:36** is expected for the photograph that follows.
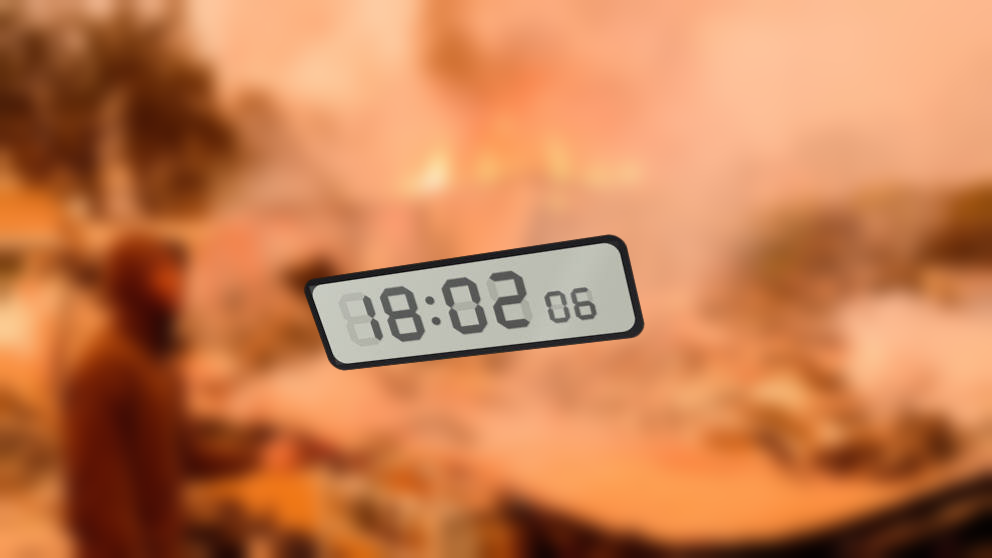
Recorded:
**18:02:06**
